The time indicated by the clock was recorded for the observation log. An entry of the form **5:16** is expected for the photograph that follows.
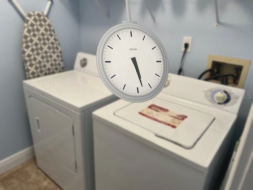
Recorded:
**5:28**
